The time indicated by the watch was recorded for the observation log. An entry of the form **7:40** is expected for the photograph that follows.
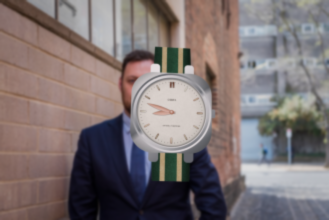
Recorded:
**8:48**
